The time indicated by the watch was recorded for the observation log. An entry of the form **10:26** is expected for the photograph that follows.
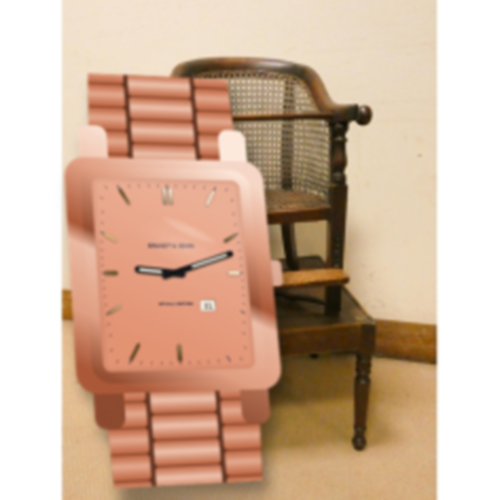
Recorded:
**9:12**
